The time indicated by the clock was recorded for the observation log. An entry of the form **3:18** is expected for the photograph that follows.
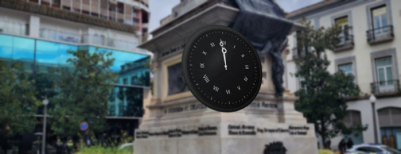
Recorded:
**11:59**
